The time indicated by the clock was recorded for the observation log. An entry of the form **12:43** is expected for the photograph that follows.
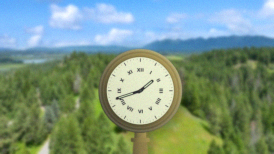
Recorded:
**1:42**
